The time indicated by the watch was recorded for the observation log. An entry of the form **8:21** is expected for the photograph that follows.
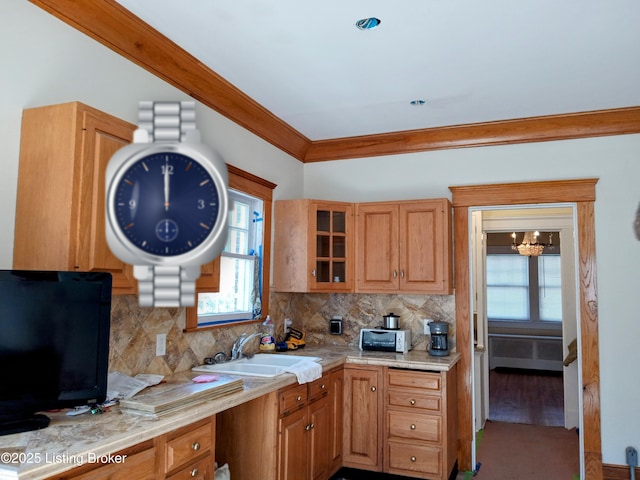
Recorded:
**12:00**
